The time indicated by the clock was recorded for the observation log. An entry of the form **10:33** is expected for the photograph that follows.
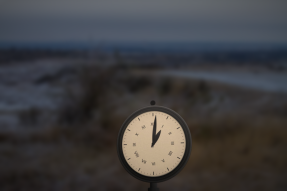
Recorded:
**1:01**
